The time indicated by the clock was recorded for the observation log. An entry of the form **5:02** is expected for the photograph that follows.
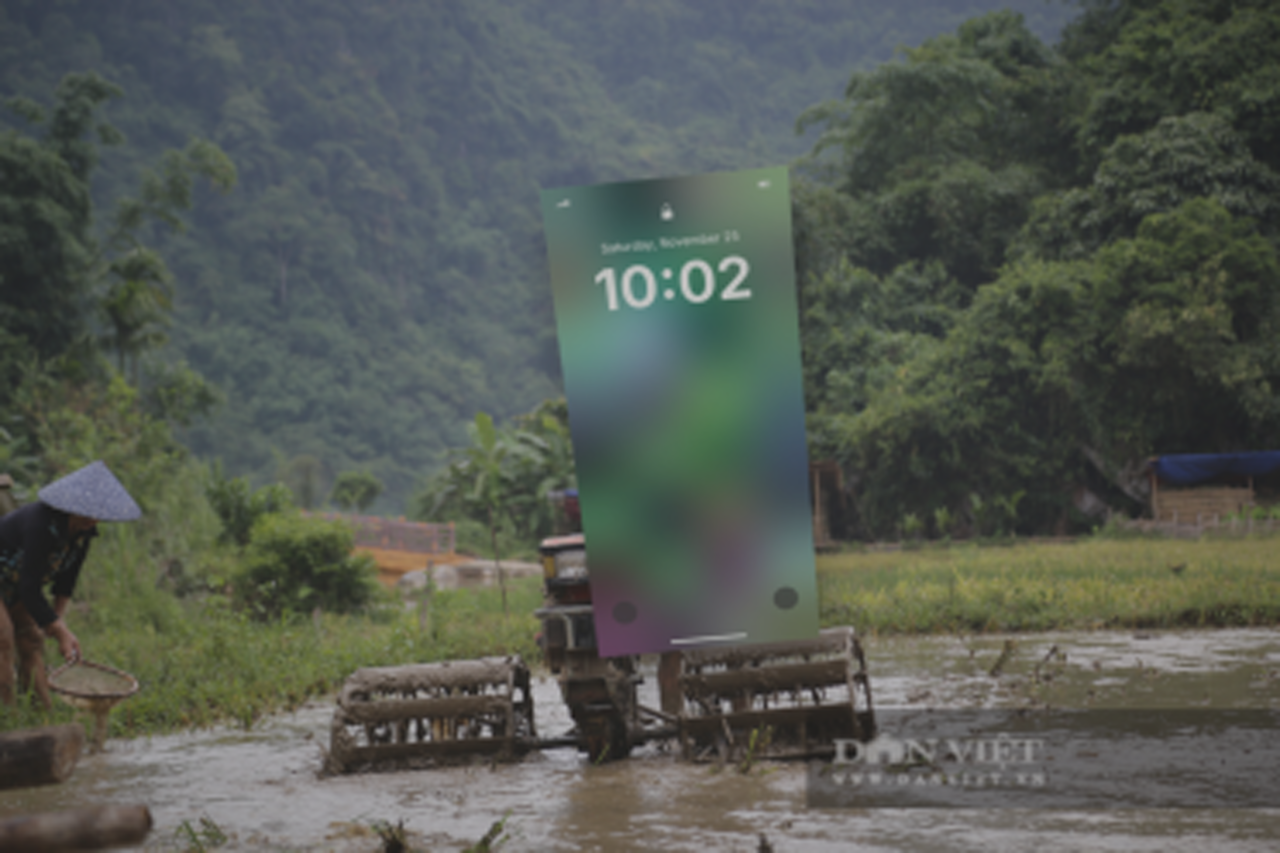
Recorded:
**10:02**
